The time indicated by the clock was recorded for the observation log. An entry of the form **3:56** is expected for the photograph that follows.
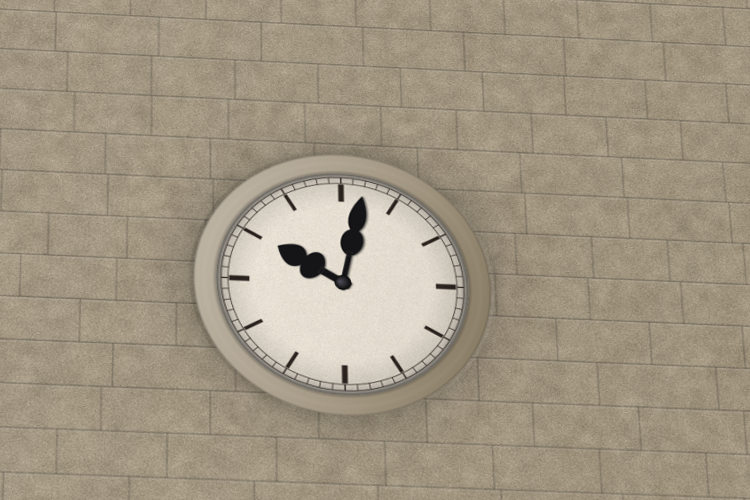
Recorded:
**10:02**
